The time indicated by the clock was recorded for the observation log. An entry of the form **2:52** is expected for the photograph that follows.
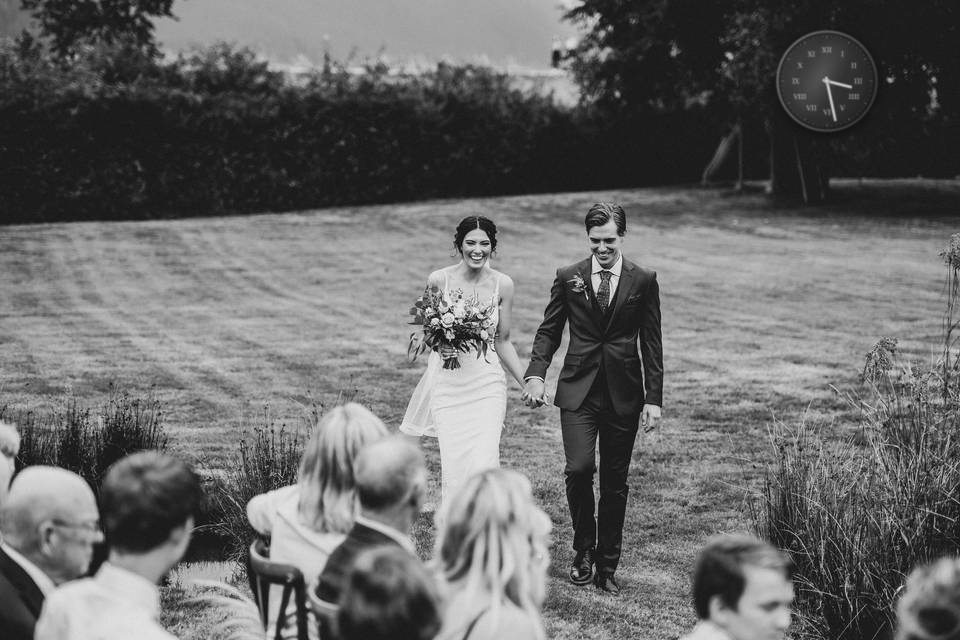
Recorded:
**3:28**
